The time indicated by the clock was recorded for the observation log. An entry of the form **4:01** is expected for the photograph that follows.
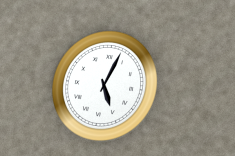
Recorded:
**5:03**
